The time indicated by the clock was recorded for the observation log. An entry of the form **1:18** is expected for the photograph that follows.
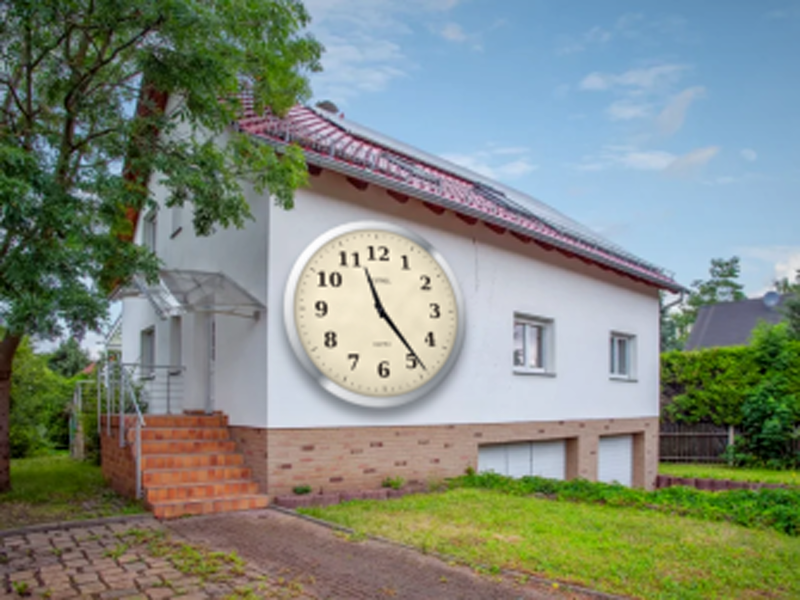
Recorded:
**11:24**
